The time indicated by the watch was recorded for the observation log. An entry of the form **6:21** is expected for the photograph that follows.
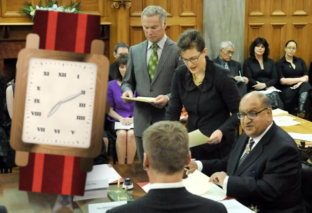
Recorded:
**7:10**
